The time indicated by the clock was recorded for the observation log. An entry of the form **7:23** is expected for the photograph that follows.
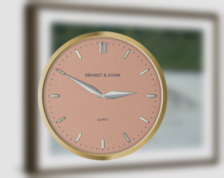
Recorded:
**2:50**
